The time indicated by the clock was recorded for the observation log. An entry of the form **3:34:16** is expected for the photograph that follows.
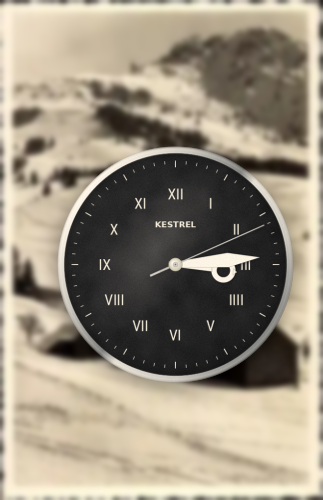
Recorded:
**3:14:11**
